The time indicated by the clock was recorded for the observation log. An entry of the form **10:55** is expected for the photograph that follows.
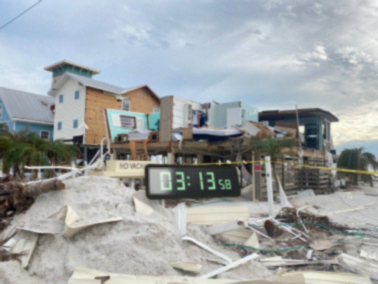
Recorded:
**3:13**
